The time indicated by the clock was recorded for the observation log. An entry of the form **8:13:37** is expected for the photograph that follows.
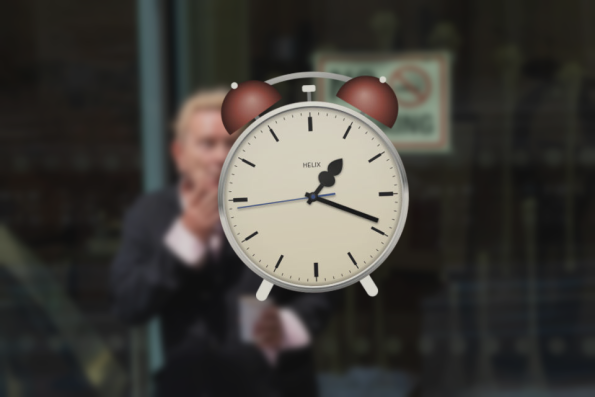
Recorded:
**1:18:44**
